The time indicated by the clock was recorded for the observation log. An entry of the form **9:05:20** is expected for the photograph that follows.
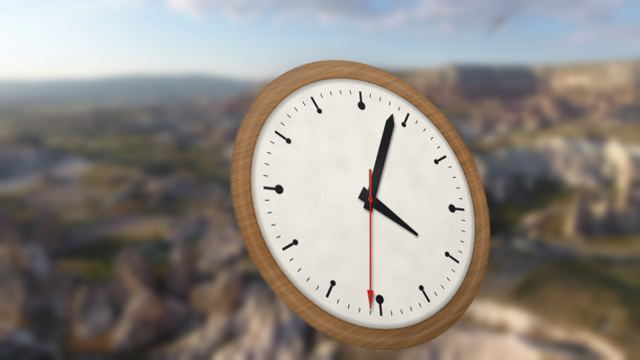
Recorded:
**4:03:31**
